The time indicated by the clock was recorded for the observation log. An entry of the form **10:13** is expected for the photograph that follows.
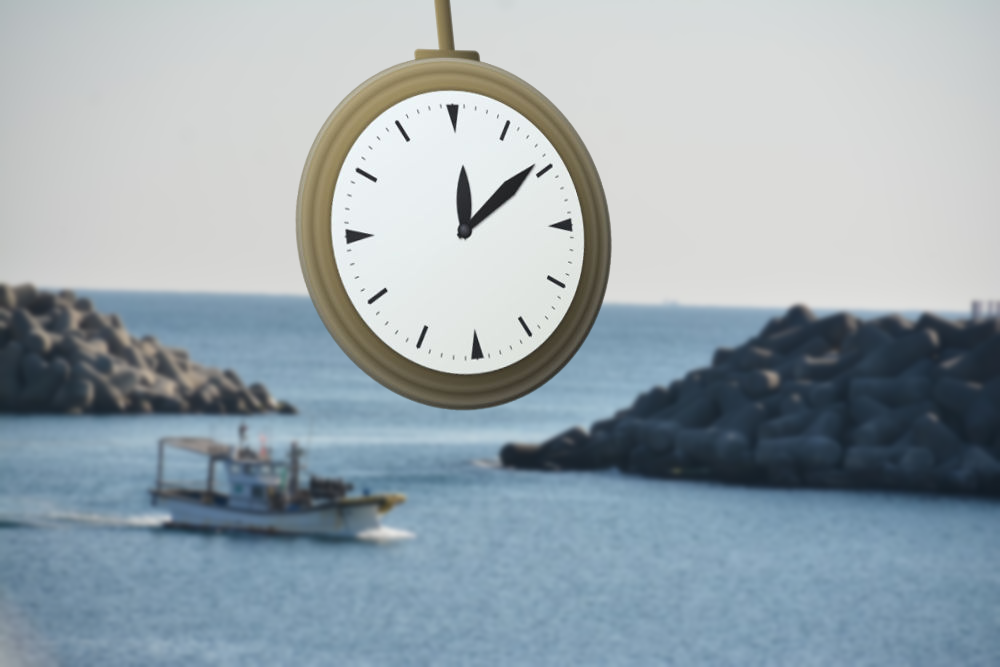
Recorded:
**12:09**
